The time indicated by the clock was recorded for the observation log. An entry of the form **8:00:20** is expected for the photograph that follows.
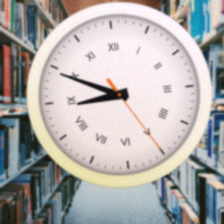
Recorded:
**8:49:25**
